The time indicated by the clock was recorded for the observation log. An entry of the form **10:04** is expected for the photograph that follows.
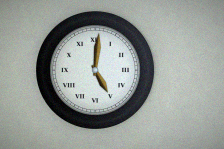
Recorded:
**5:01**
